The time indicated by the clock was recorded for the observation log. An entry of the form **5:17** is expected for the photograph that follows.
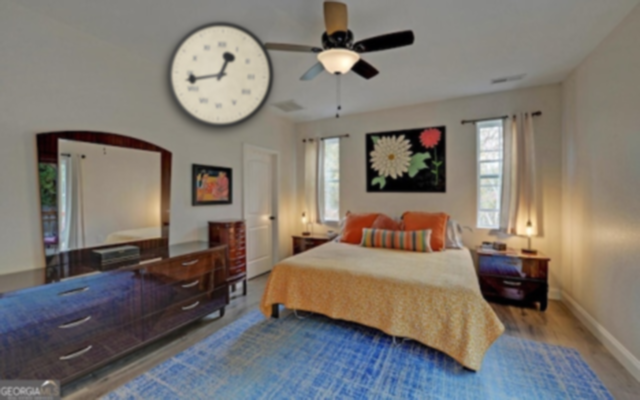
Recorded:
**12:43**
